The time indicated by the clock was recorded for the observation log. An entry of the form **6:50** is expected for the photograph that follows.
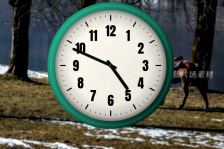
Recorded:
**4:49**
